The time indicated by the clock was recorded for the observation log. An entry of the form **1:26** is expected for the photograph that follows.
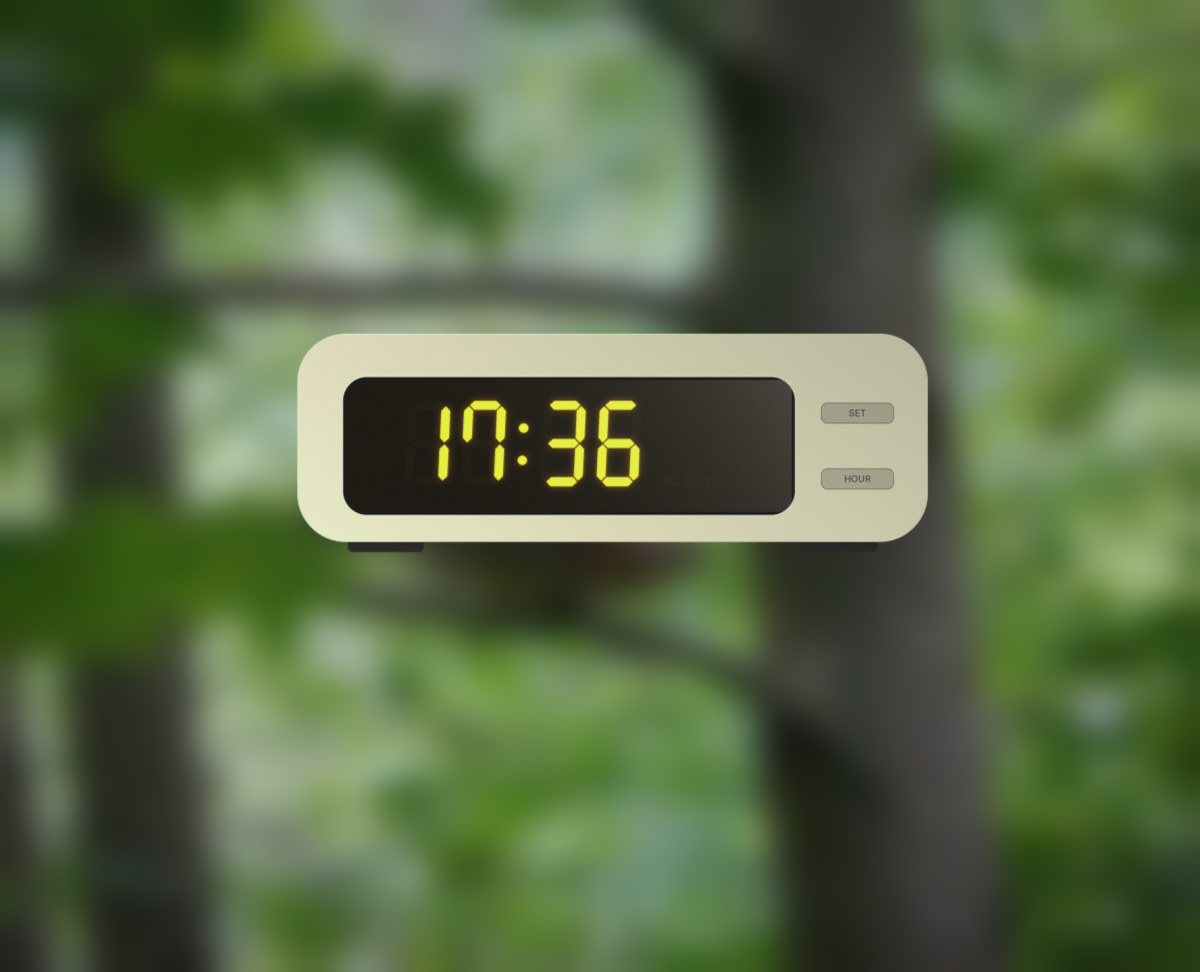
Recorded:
**17:36**
